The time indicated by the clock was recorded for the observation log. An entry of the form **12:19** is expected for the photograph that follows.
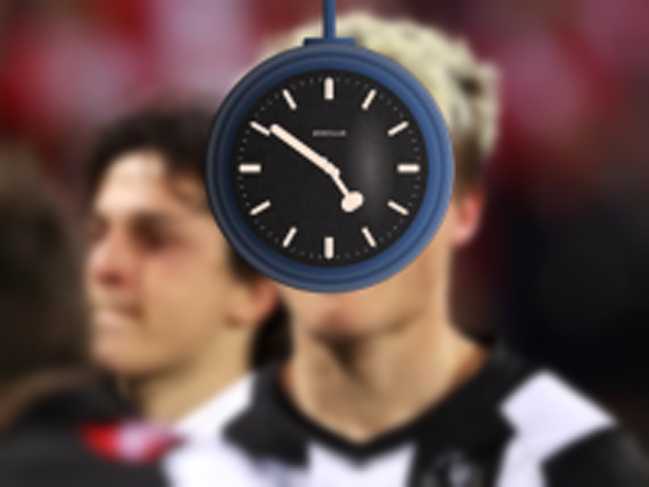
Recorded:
**4:51**
